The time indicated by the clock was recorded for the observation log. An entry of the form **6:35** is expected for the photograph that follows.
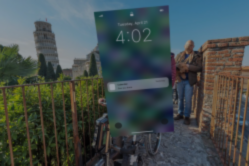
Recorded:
**4:02**
